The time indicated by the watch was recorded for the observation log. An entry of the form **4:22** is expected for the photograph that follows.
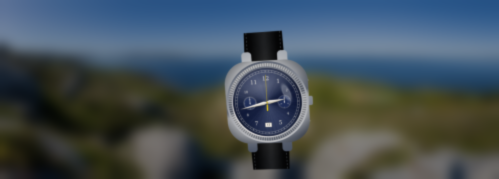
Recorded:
**2:43**
